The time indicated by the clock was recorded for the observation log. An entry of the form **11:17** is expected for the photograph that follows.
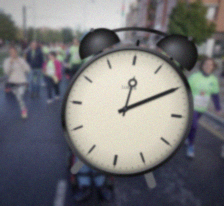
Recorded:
**12:10**
